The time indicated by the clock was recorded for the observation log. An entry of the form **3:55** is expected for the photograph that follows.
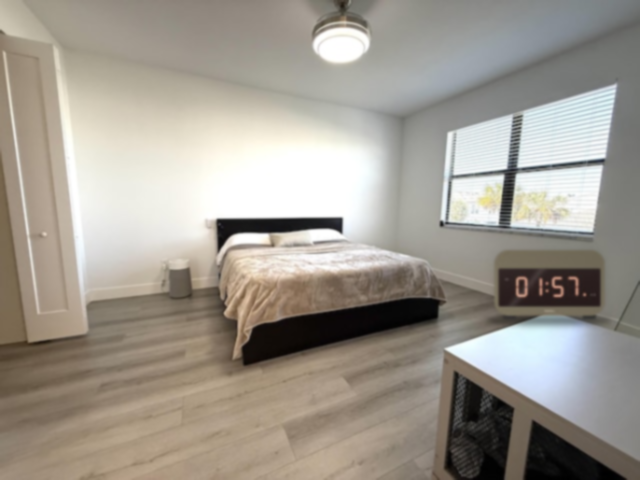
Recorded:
**1:57**
